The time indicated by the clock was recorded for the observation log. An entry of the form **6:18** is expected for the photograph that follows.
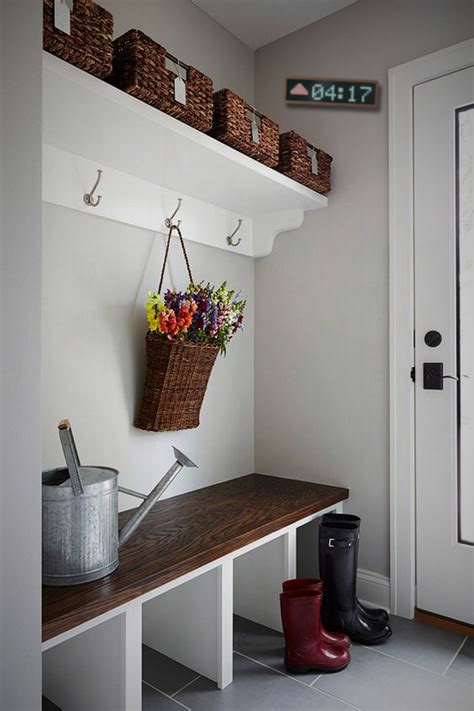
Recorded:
**4:17**
